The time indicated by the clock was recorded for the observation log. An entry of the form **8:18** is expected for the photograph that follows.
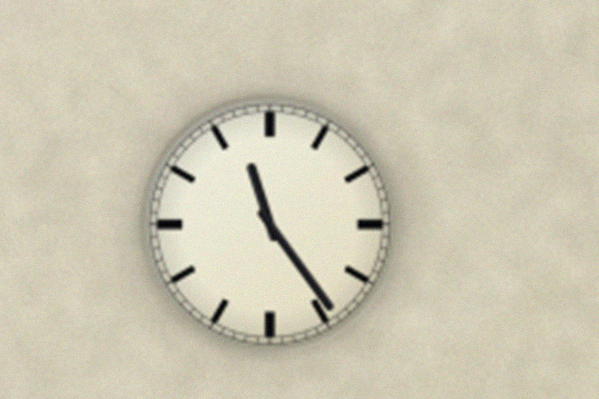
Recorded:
**11:24**
